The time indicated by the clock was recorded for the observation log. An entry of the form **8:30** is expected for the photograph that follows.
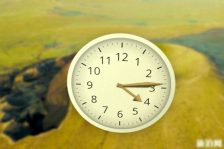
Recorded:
**4:14**
